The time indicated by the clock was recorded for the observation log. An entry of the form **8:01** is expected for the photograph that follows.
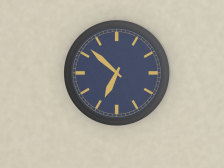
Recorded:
**6:52**
